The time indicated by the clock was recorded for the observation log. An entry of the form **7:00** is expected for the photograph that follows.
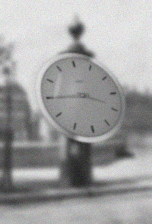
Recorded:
**3:45**
